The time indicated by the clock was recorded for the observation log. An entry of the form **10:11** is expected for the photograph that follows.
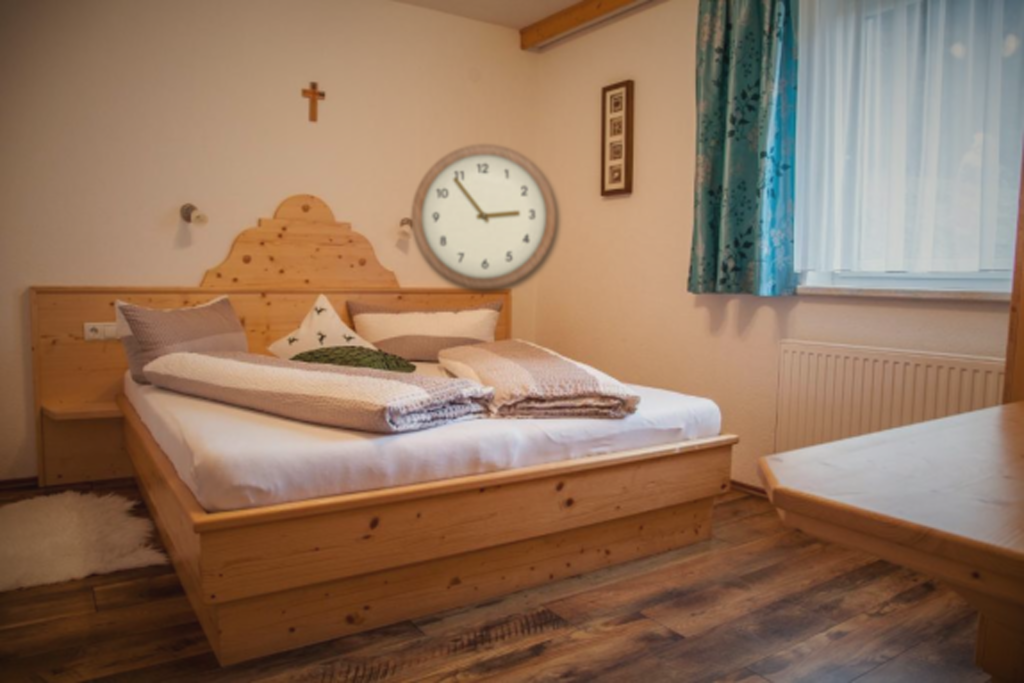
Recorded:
**2:54**
